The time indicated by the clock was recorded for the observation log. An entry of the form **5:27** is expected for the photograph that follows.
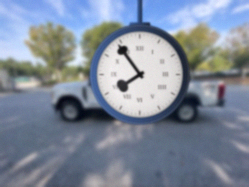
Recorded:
**7:54**
